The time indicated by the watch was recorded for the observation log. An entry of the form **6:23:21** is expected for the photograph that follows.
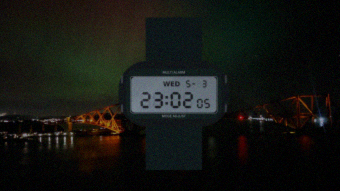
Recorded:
**23:02:05**
